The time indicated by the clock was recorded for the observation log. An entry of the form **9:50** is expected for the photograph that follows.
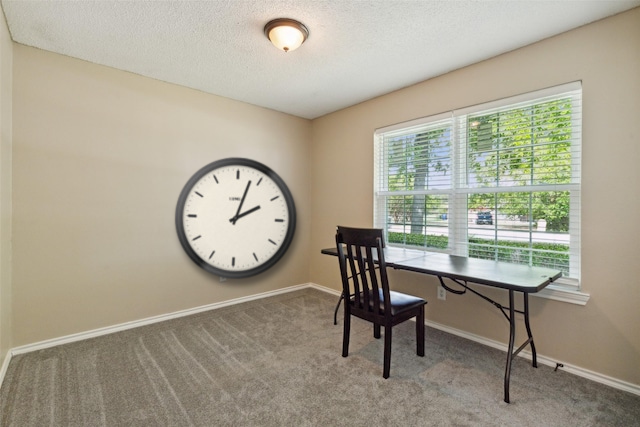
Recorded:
**2:03**
